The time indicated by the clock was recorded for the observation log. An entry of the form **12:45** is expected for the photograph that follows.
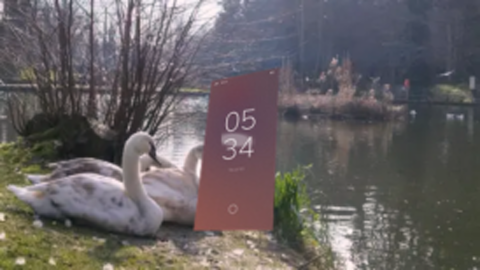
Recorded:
**5:34**
